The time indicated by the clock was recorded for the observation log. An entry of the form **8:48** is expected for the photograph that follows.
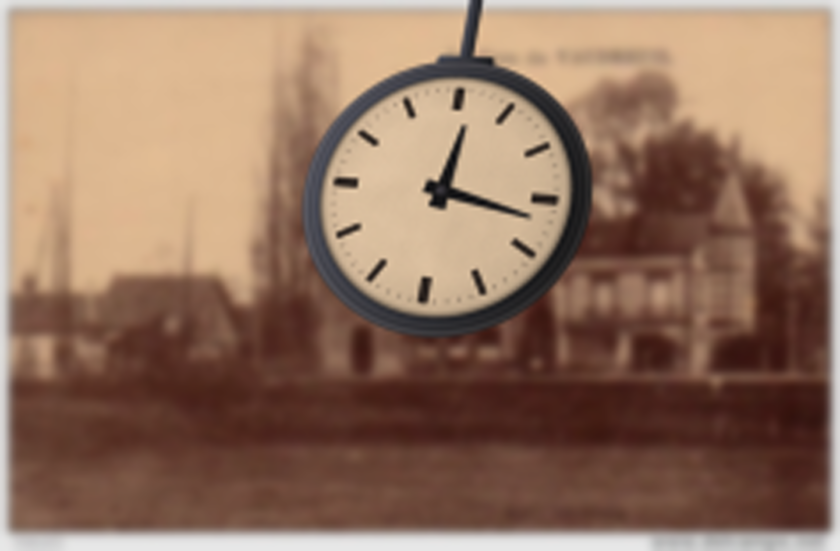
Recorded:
**12:17**
